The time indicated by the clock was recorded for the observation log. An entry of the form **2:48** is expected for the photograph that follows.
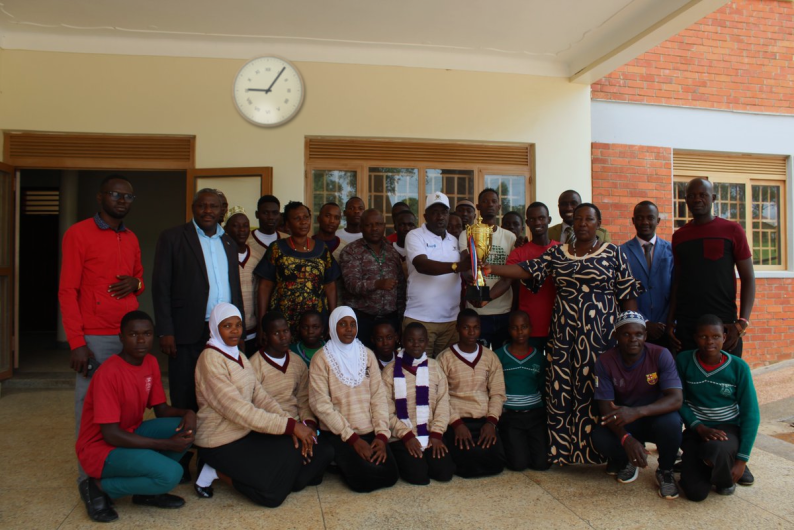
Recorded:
**9:06**
